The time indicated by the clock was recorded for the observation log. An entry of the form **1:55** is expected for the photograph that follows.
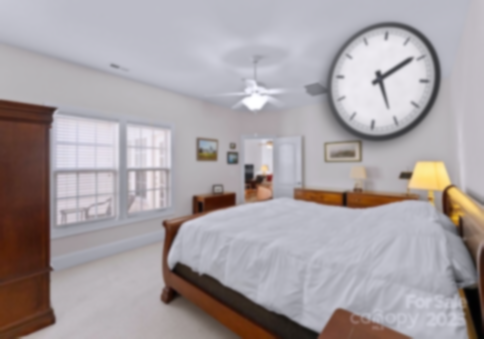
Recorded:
**5:09**
